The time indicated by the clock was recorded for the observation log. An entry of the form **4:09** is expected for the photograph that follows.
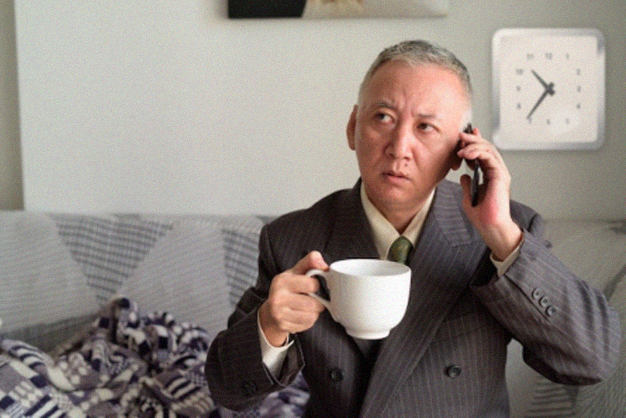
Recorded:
**10:36**
